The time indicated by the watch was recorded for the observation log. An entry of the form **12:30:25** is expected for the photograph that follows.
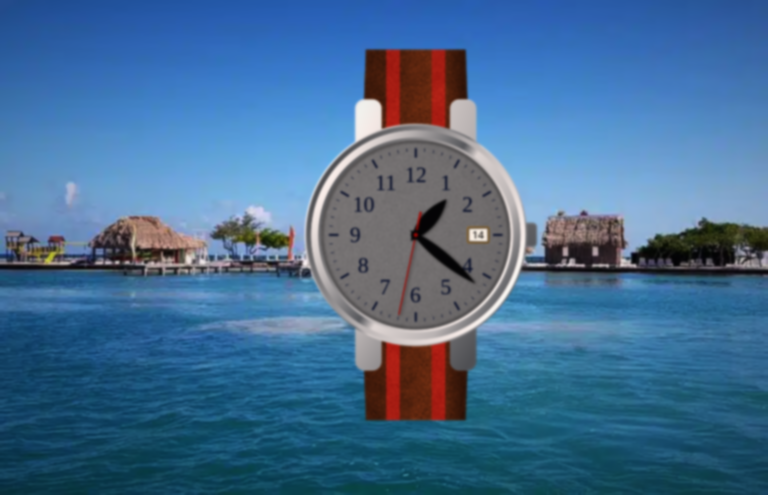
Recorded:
**1:21:32**
